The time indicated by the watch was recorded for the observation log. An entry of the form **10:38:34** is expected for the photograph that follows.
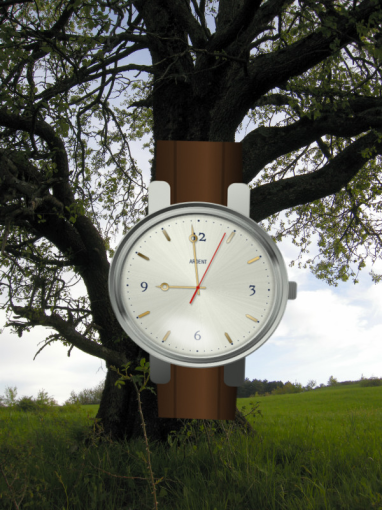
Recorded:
**8:59:04**
